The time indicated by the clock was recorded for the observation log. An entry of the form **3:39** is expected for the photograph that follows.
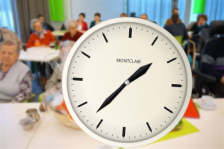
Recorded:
**1:37**
